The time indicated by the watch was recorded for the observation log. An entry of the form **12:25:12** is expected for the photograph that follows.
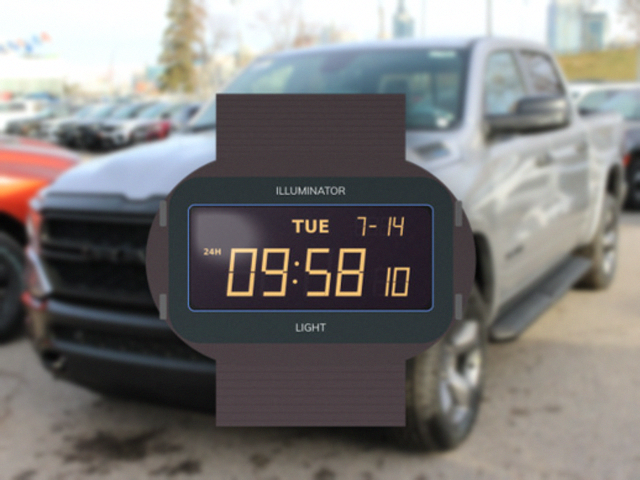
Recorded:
**9:58:10**
